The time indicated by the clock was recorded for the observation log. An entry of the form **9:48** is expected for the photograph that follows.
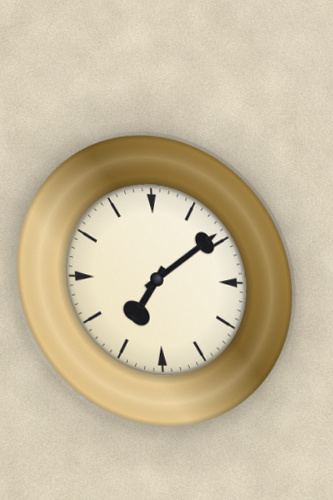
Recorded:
**7:09**
